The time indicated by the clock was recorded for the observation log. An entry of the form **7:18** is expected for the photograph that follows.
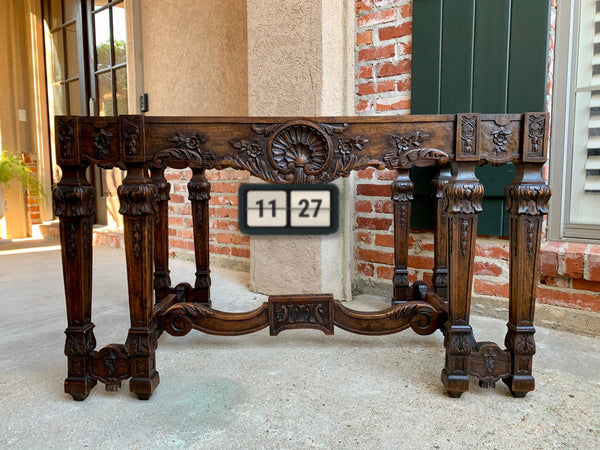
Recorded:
**11:27**
